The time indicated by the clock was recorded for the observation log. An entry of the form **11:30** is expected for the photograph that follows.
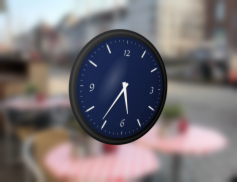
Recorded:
**5:36**
